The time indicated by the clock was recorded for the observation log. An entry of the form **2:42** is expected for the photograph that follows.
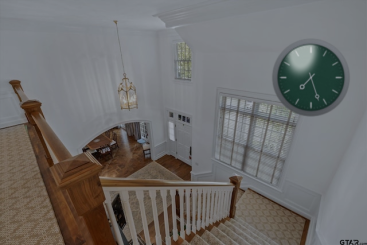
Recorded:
**7:27**
